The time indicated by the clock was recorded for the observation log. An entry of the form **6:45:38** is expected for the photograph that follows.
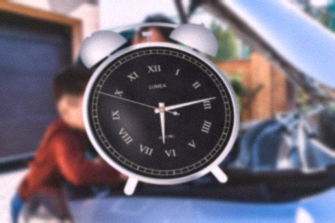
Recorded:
**6:13:49**
